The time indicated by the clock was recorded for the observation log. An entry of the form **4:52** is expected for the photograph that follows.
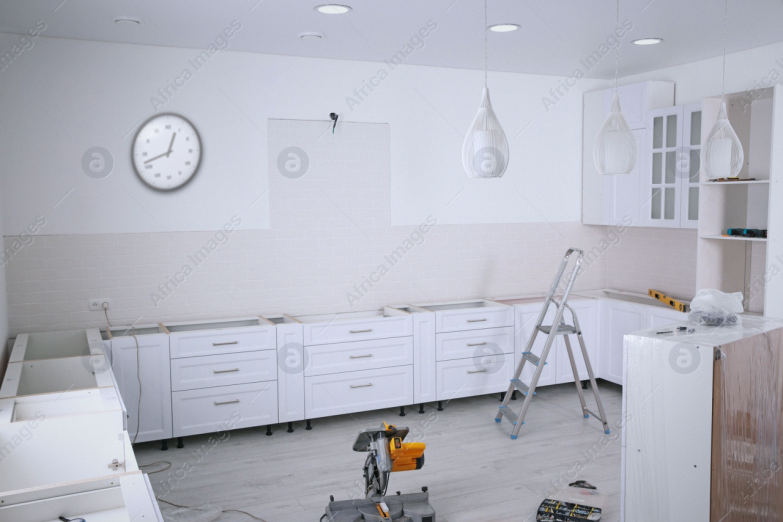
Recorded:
**12:42**
